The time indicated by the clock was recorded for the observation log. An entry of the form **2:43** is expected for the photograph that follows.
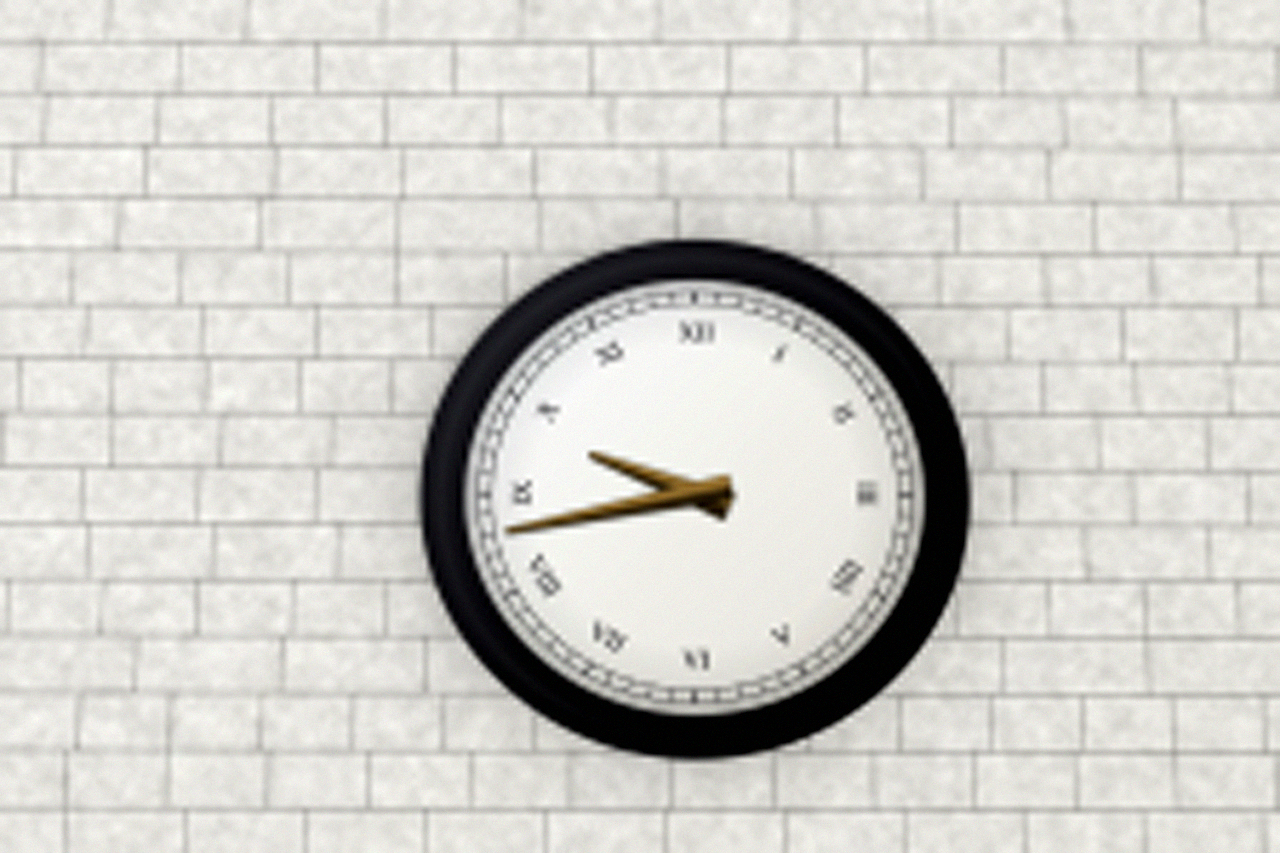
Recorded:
**9:43**
